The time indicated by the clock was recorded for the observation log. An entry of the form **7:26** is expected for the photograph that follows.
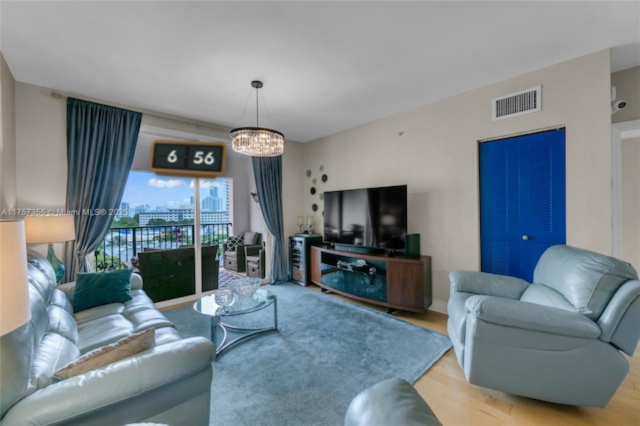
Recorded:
**6:56**
